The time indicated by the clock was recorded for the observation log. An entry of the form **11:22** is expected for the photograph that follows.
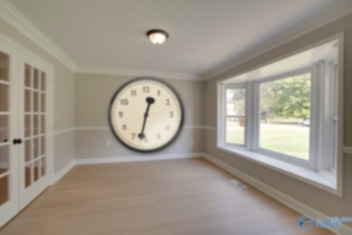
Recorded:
**12:32**
